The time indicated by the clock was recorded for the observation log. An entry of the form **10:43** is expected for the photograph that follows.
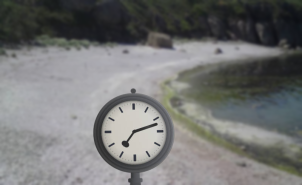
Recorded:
**7:12**
